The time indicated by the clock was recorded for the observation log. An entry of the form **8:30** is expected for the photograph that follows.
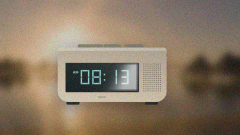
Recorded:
**8:13**
